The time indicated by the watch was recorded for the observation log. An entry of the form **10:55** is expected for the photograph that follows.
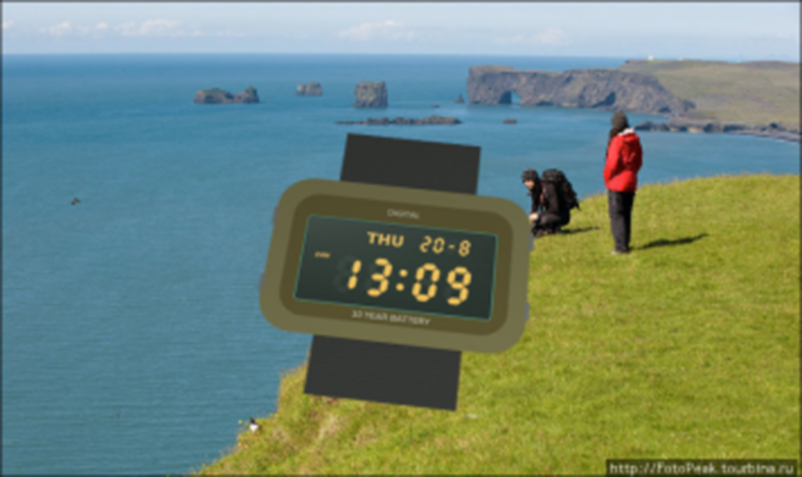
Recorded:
**13:09**
